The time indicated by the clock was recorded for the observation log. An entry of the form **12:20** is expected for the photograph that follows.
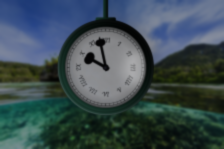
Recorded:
**9:58**
